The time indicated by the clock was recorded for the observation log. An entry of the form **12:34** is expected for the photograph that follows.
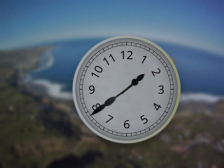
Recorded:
**1:39**
